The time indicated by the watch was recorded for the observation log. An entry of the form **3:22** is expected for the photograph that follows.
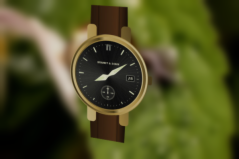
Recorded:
**8:09**
